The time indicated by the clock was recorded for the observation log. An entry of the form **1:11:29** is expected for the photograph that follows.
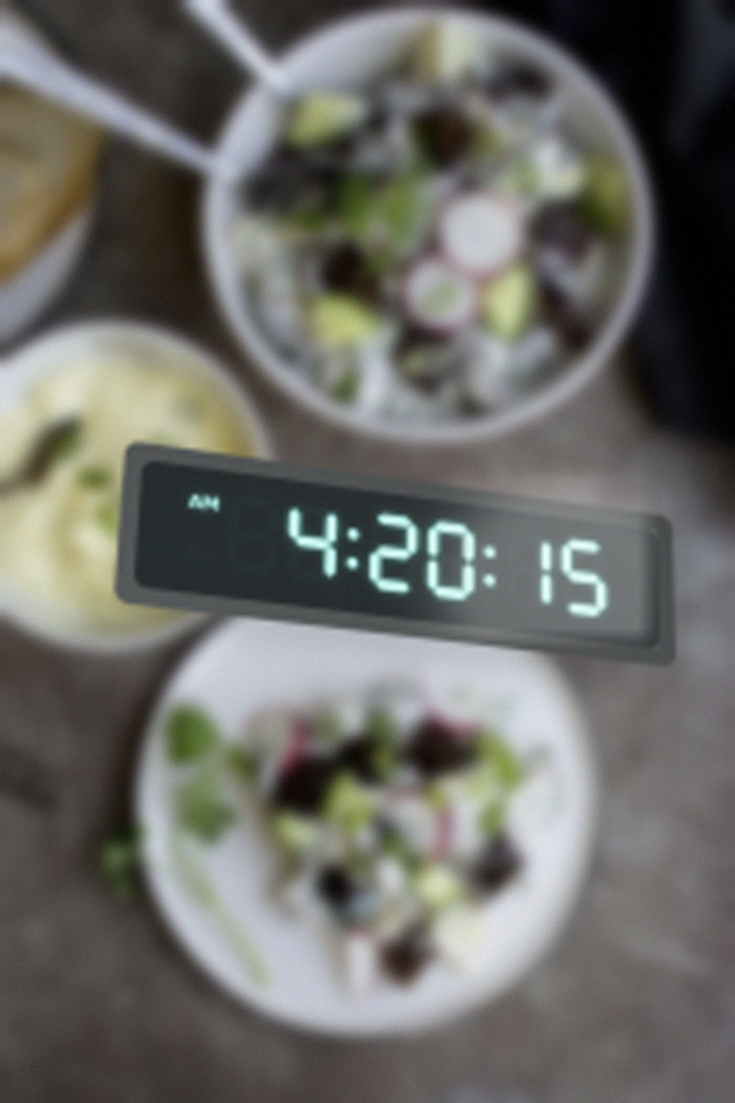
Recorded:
**4:20:15**
